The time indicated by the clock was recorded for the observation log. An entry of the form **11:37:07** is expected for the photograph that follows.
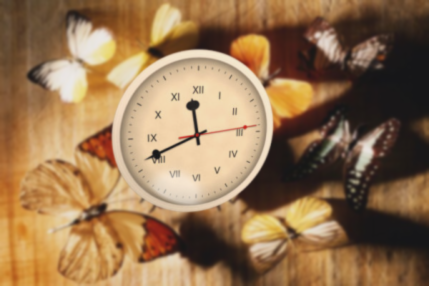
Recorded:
**11:41:14**
